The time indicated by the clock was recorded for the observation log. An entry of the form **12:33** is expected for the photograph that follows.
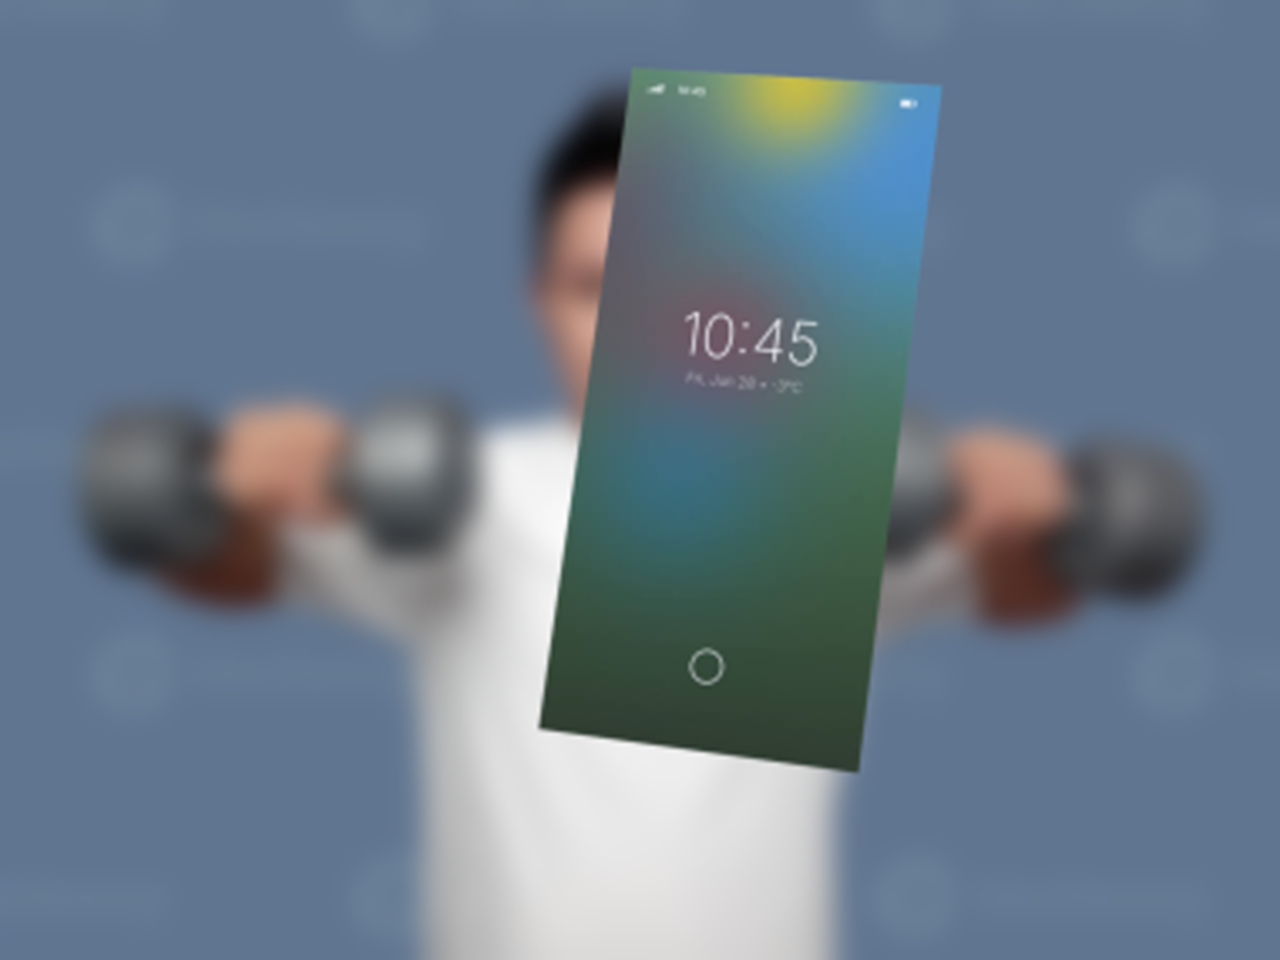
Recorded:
**10:45**
